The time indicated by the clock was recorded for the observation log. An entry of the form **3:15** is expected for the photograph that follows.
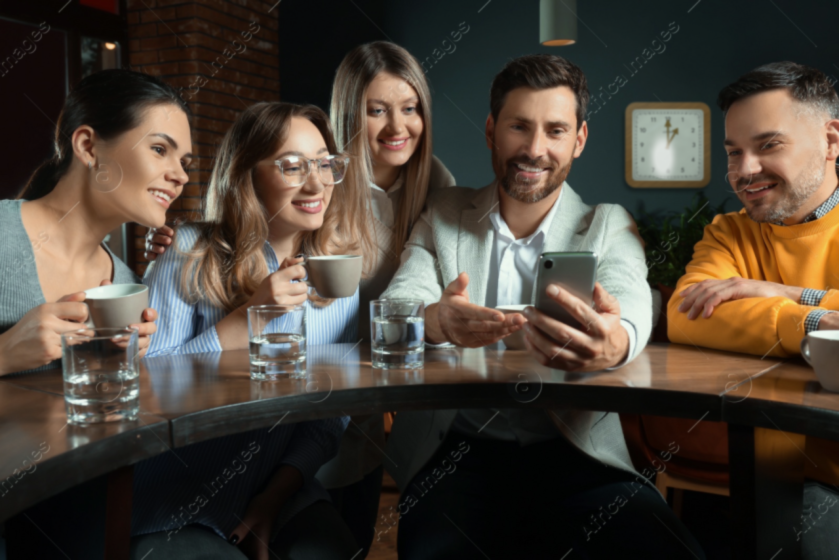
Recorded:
**1:00**
